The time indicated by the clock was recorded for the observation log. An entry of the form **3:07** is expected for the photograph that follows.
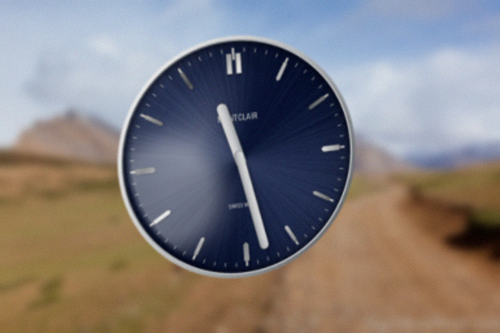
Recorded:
**11:28**
